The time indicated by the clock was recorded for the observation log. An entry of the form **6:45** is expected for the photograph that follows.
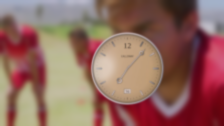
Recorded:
**7:07**
